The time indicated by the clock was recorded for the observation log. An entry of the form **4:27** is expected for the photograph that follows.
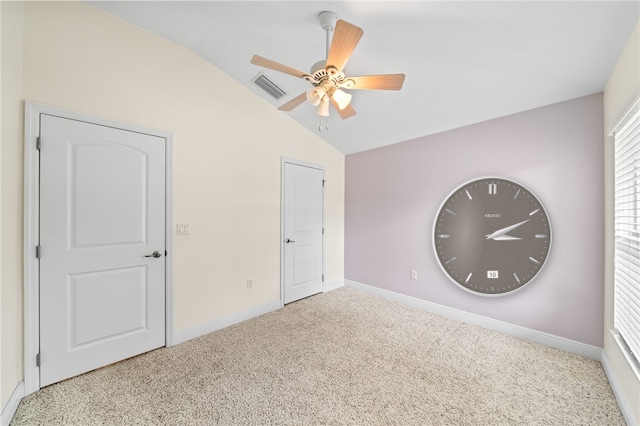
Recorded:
**3:11**
